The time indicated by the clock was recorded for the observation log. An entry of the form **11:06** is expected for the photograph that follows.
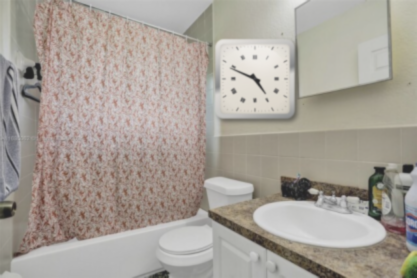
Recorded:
**4:49**
